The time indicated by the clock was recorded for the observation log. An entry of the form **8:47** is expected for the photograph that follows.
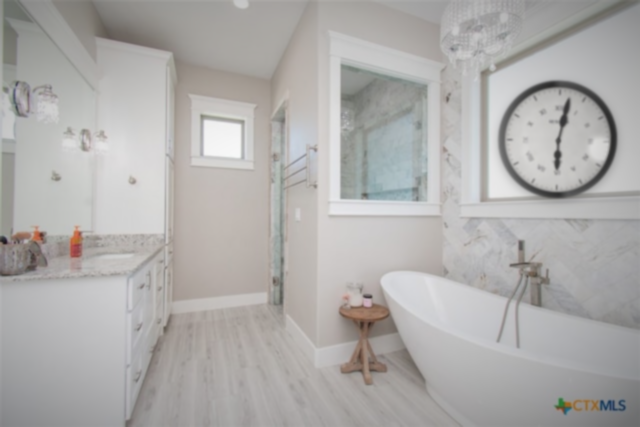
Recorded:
**6:02**
